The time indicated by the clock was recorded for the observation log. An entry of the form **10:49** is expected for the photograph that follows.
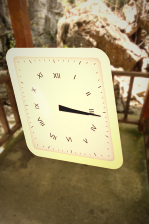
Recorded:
**3:16**
